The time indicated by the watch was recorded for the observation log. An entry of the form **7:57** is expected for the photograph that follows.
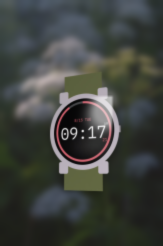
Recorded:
**9:17**
